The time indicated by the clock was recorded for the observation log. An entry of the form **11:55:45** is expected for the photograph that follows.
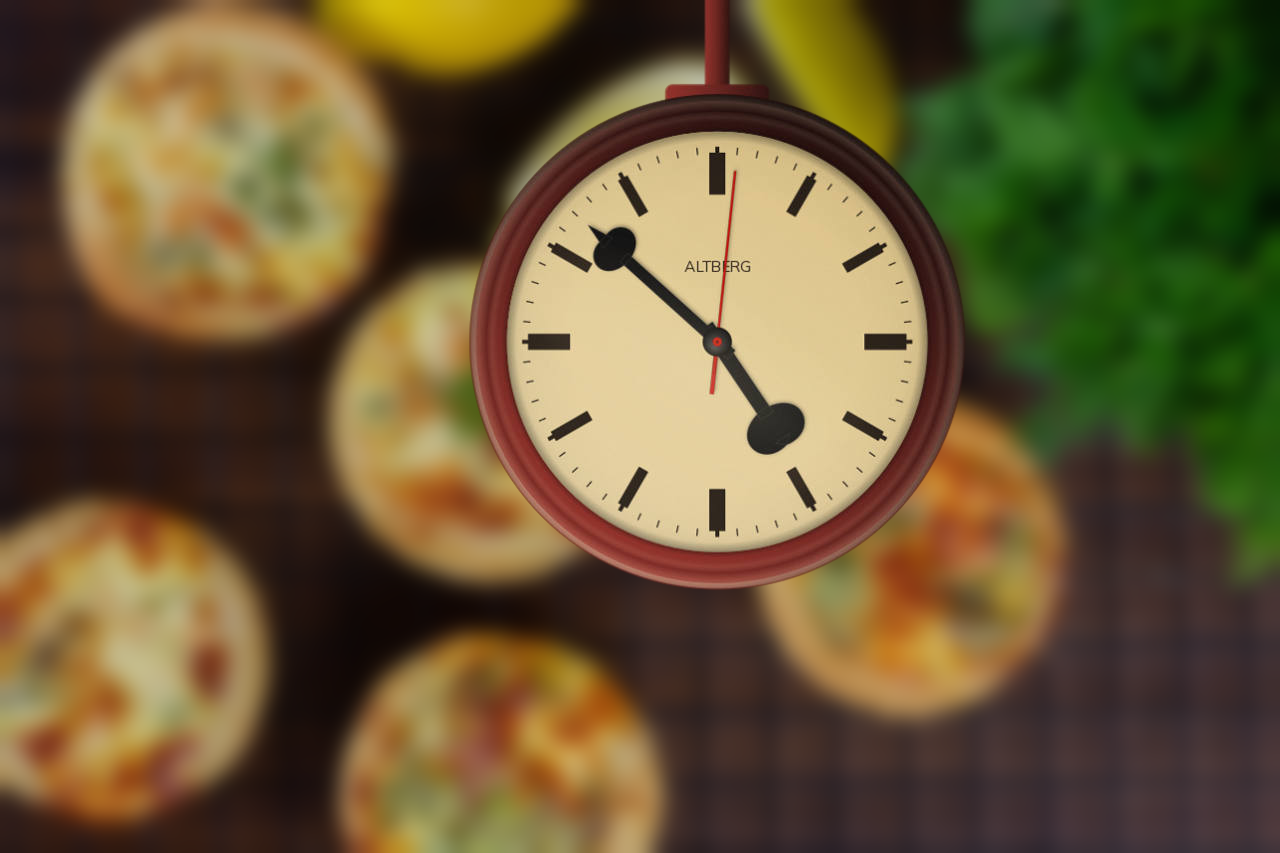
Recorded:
**4:52:01**
